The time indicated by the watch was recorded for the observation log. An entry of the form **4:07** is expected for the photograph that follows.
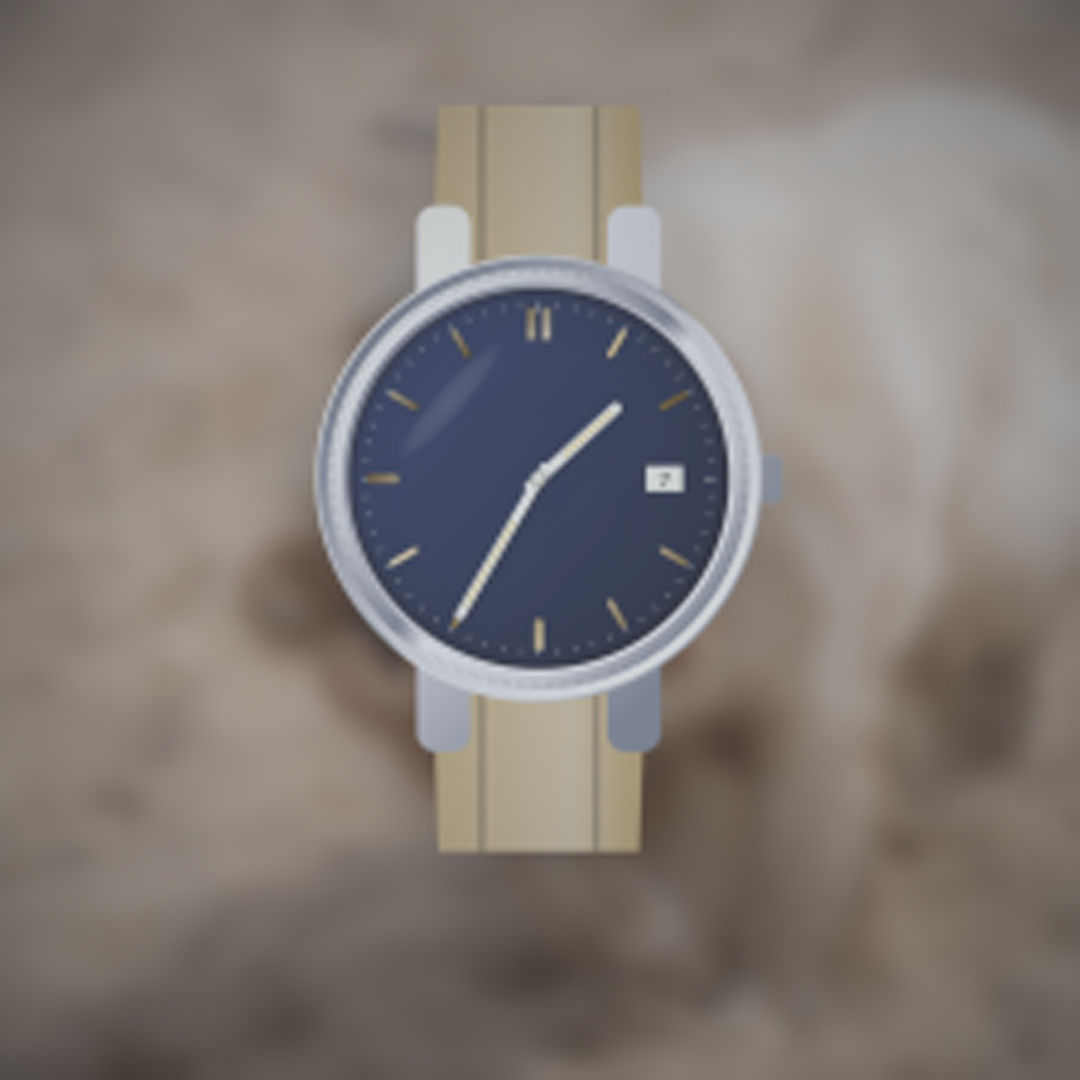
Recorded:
**1:35**
